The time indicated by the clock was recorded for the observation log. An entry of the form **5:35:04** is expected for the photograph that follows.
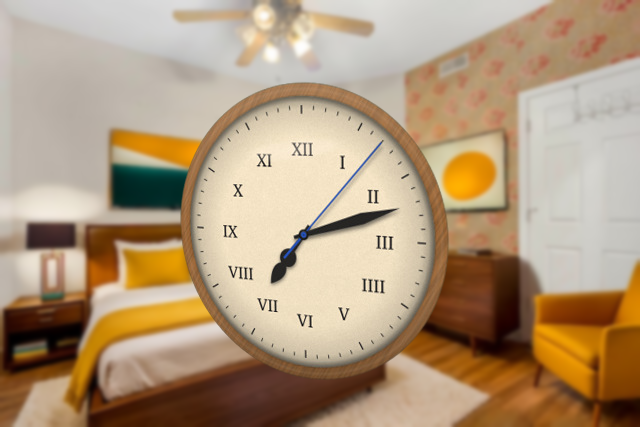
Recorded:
**7:12:07**
